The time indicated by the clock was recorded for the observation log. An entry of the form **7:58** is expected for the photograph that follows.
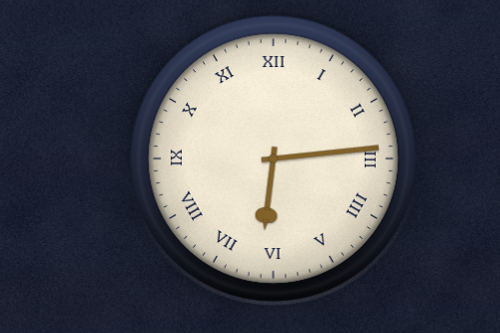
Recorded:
**6:14**
